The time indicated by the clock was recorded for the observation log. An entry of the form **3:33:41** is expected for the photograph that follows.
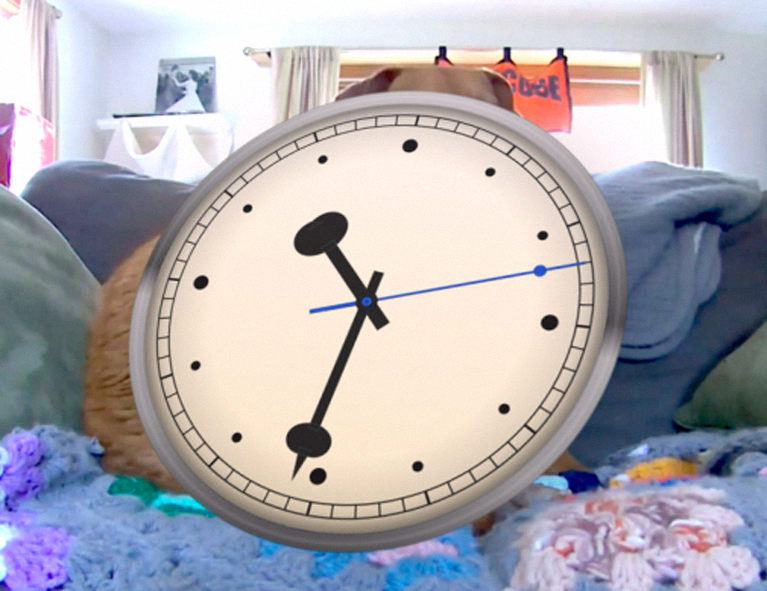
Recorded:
**10:31:12**
